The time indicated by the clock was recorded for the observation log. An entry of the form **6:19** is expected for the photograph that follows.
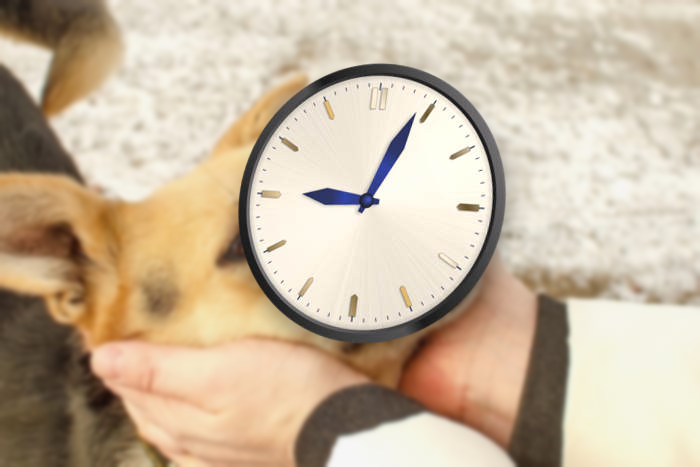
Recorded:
**9:04**
